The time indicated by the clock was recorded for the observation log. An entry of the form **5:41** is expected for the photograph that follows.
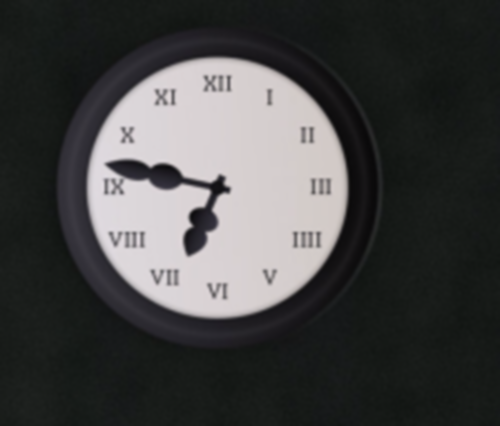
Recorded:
**6:47**
